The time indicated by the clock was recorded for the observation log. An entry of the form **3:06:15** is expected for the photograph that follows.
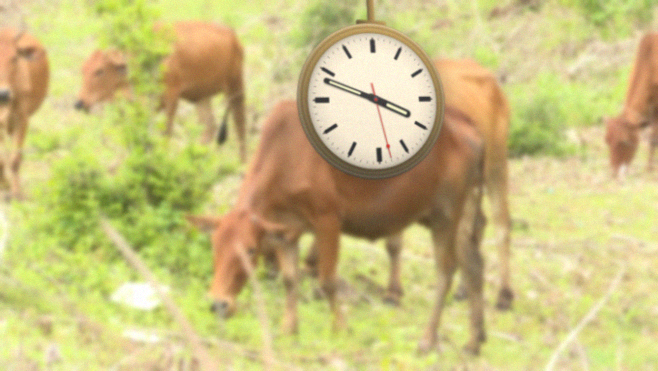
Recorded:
**3:48:28**
